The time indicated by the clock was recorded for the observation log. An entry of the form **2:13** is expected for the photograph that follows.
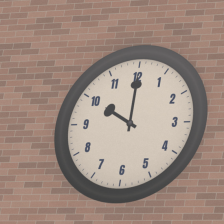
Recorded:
**10:00**
